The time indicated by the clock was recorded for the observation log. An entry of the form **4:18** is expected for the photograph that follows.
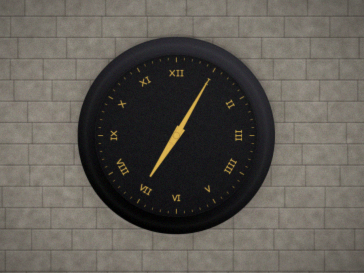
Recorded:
**7:05**
